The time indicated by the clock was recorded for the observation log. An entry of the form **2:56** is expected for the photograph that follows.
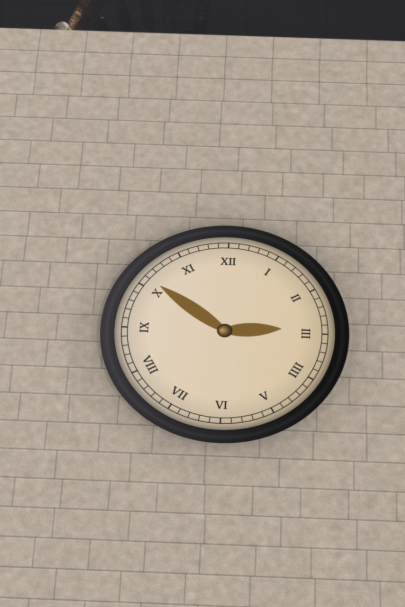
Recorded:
**2:51**
